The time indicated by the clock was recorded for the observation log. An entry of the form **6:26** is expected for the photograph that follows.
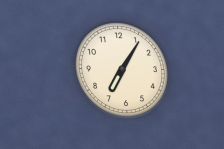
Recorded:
**7:06**
